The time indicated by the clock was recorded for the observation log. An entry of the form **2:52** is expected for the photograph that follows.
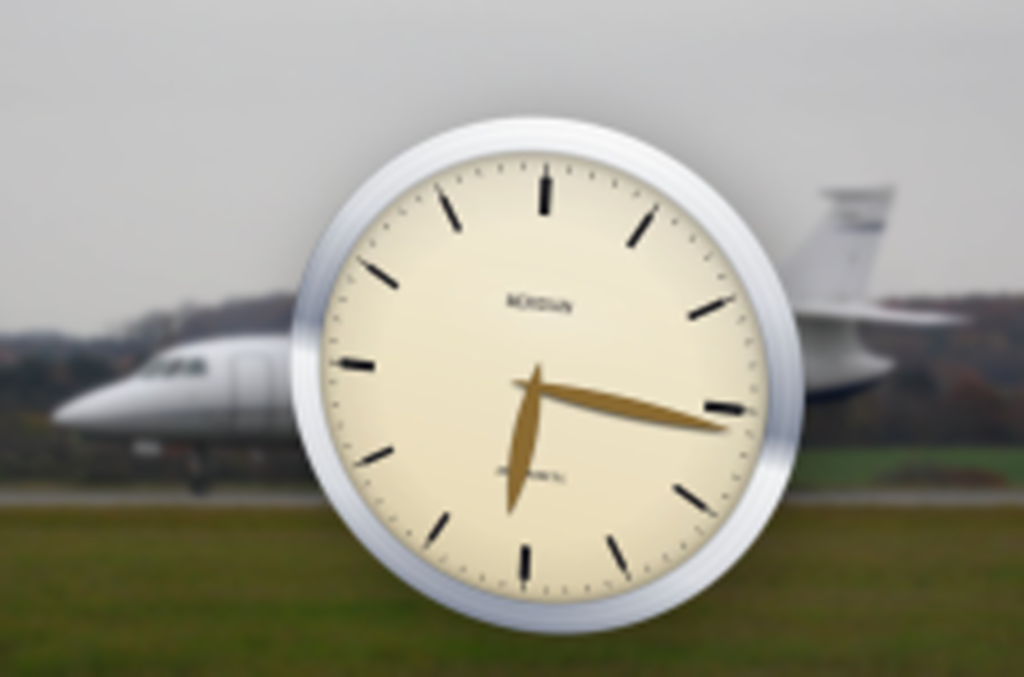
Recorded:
**6:16**
